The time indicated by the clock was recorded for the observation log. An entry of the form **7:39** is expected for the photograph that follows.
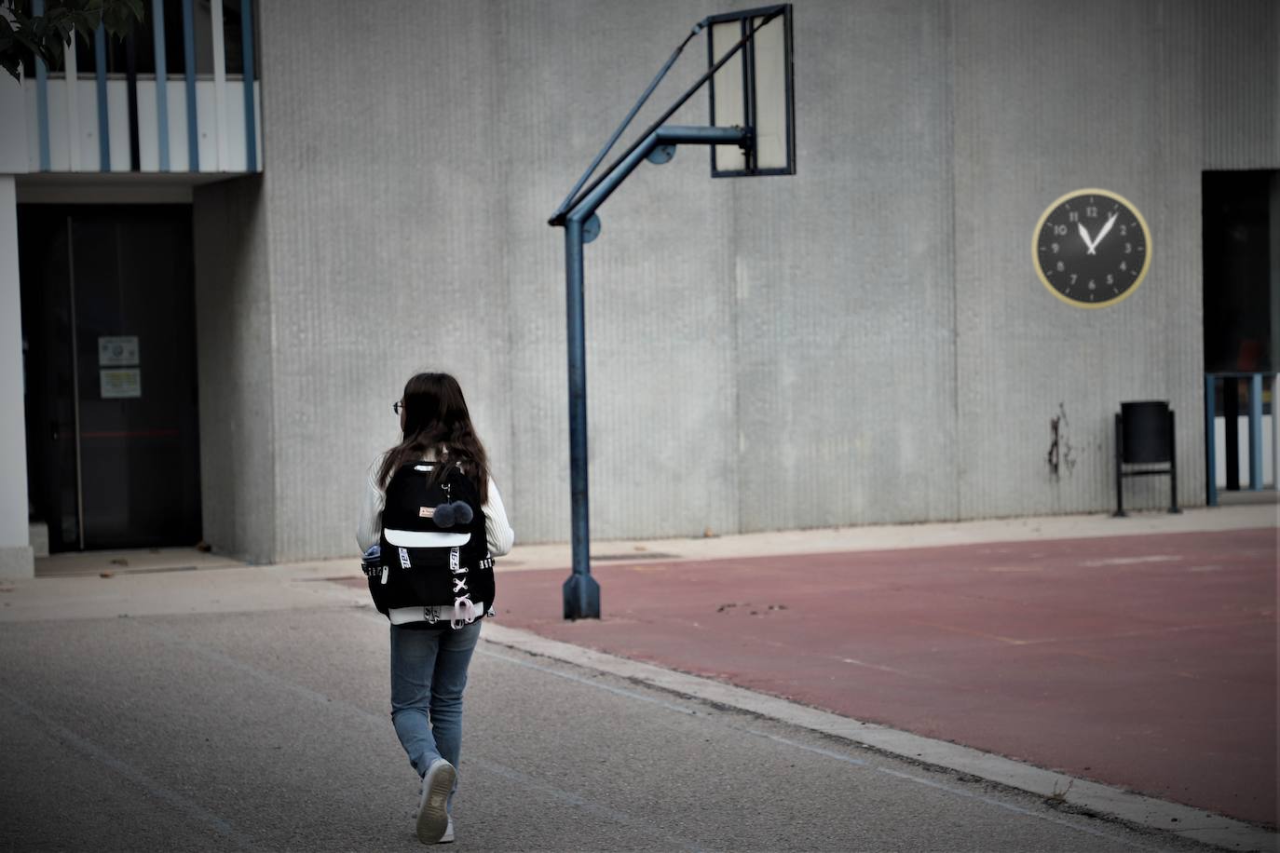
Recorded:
**11:06**
